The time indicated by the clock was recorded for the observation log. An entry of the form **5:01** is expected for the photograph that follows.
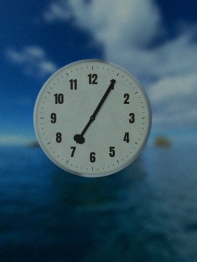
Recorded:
**7:05**
